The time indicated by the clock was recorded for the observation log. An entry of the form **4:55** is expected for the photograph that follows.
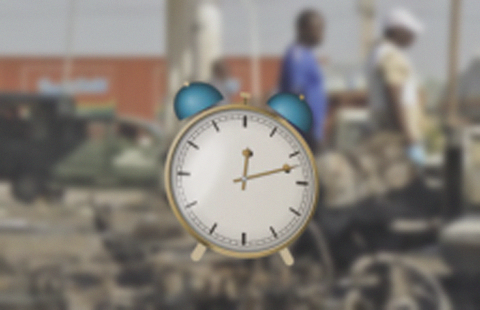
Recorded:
**12:12**
